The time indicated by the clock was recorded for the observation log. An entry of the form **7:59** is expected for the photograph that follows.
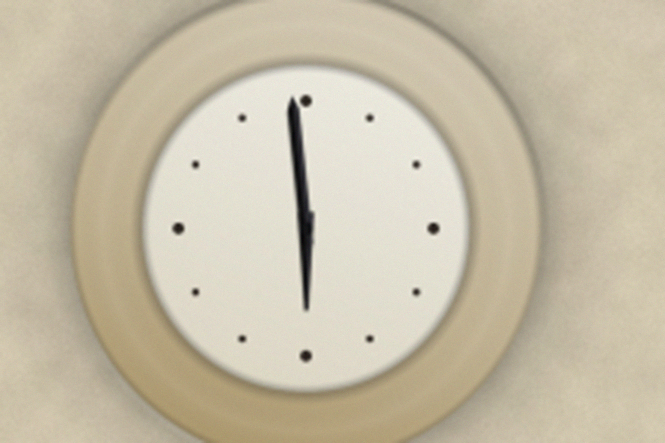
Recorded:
**5:59**
